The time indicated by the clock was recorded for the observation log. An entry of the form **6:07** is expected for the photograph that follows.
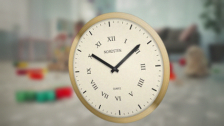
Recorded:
**10:09**
